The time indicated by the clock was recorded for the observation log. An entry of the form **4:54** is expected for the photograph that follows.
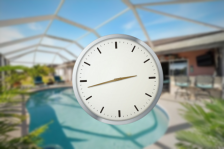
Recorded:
**2:43**
